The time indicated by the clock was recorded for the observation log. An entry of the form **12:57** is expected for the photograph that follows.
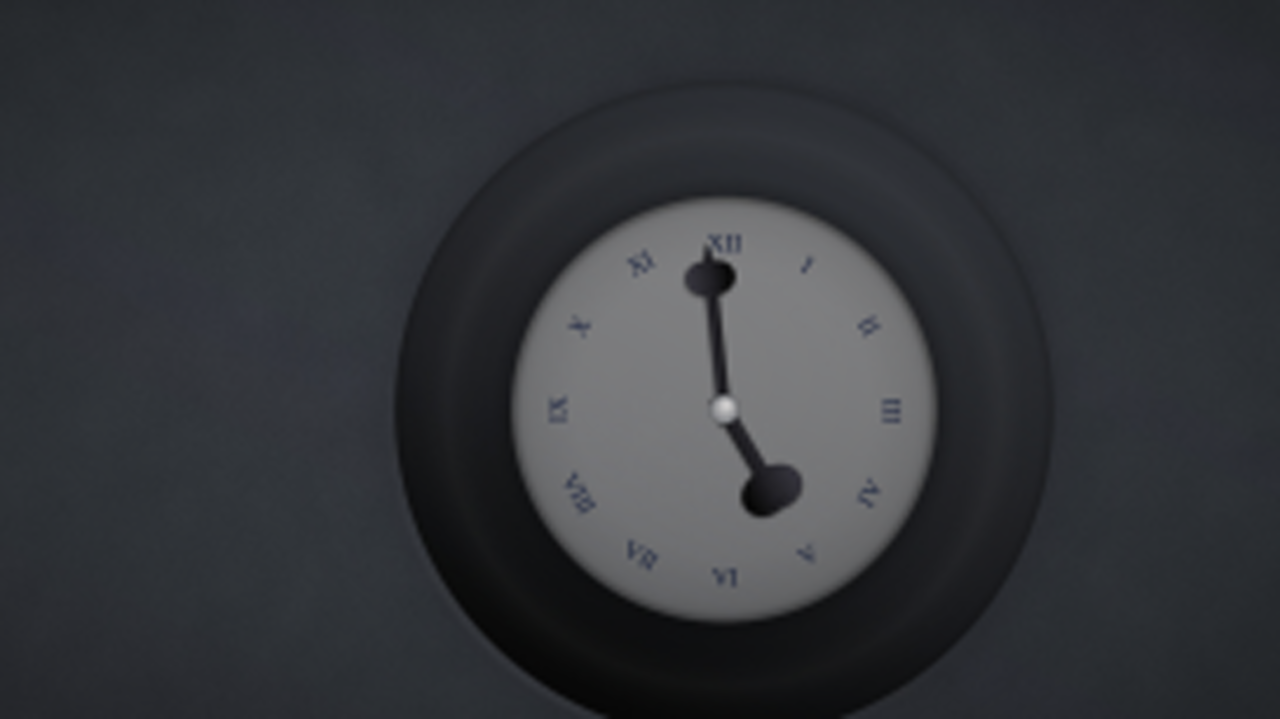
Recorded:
**4:59**
